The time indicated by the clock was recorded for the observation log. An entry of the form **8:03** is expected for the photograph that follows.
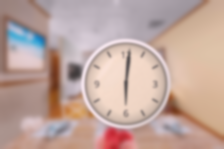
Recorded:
**6:01**
